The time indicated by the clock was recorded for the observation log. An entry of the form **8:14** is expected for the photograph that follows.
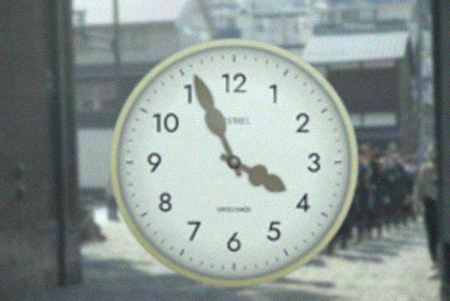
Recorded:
**3:56**
